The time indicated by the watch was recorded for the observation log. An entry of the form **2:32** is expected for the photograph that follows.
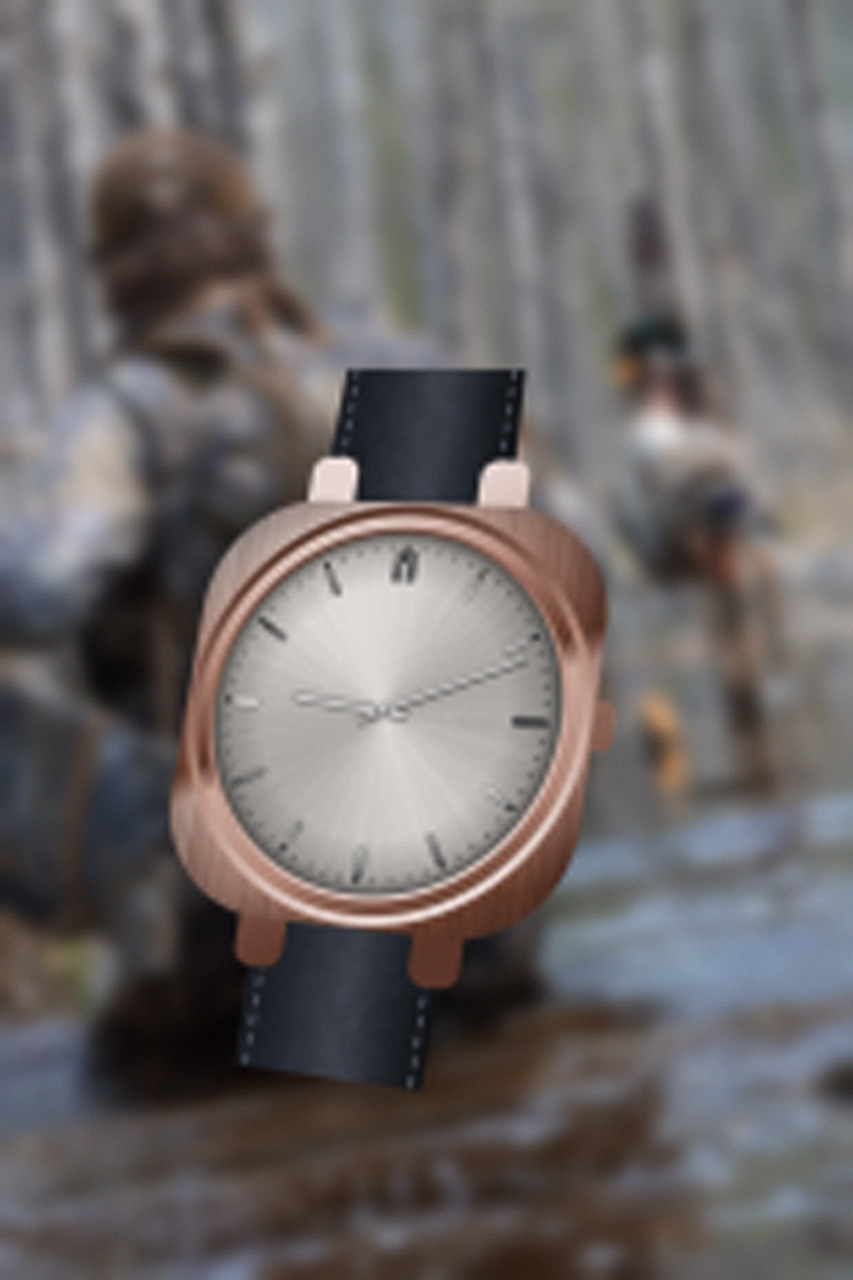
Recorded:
**9:11**
